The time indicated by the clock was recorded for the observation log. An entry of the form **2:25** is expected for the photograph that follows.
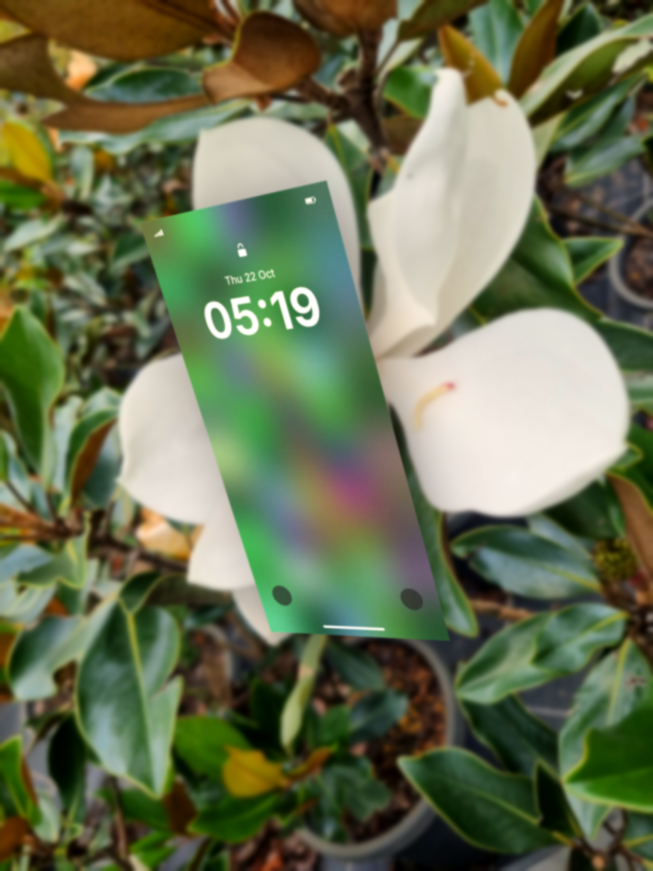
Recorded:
**5:19**
